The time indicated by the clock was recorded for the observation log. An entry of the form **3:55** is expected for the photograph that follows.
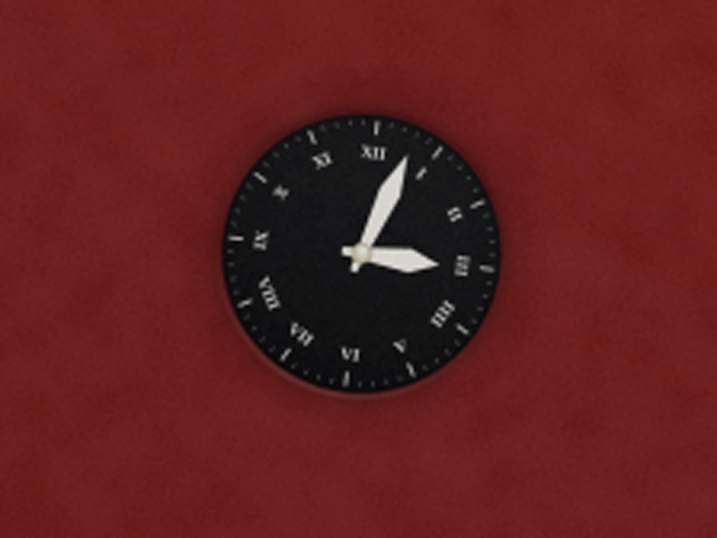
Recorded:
**3:03**
